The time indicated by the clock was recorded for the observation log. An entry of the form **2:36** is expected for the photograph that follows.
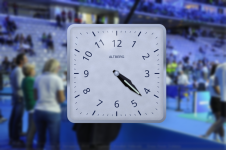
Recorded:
**4:22**
